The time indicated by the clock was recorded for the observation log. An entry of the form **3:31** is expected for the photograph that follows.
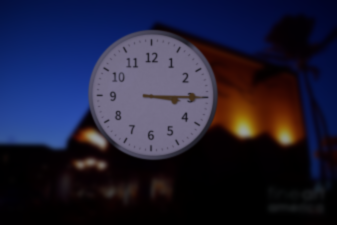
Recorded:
**3:15**
